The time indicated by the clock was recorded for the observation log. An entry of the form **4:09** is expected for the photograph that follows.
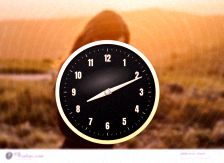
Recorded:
**8:11**
